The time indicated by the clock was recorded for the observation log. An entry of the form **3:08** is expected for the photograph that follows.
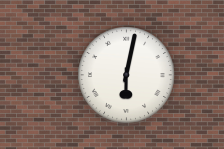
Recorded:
**6:02**
